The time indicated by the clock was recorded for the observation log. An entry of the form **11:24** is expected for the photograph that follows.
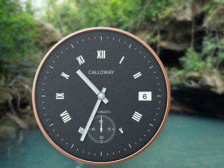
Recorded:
**10:34**
